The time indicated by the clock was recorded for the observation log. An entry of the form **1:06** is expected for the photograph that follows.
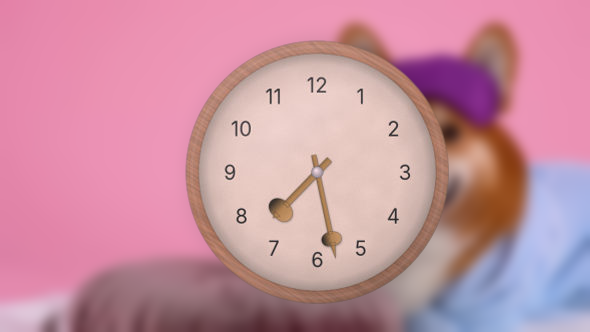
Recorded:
**7:28**
